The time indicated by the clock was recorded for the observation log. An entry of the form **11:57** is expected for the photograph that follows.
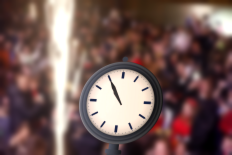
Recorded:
**10:55**
